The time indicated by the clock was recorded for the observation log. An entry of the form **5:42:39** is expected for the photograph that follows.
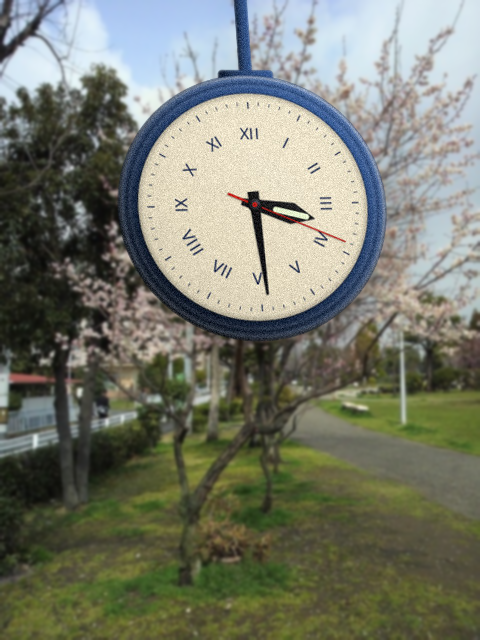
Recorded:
**3:29:19**
